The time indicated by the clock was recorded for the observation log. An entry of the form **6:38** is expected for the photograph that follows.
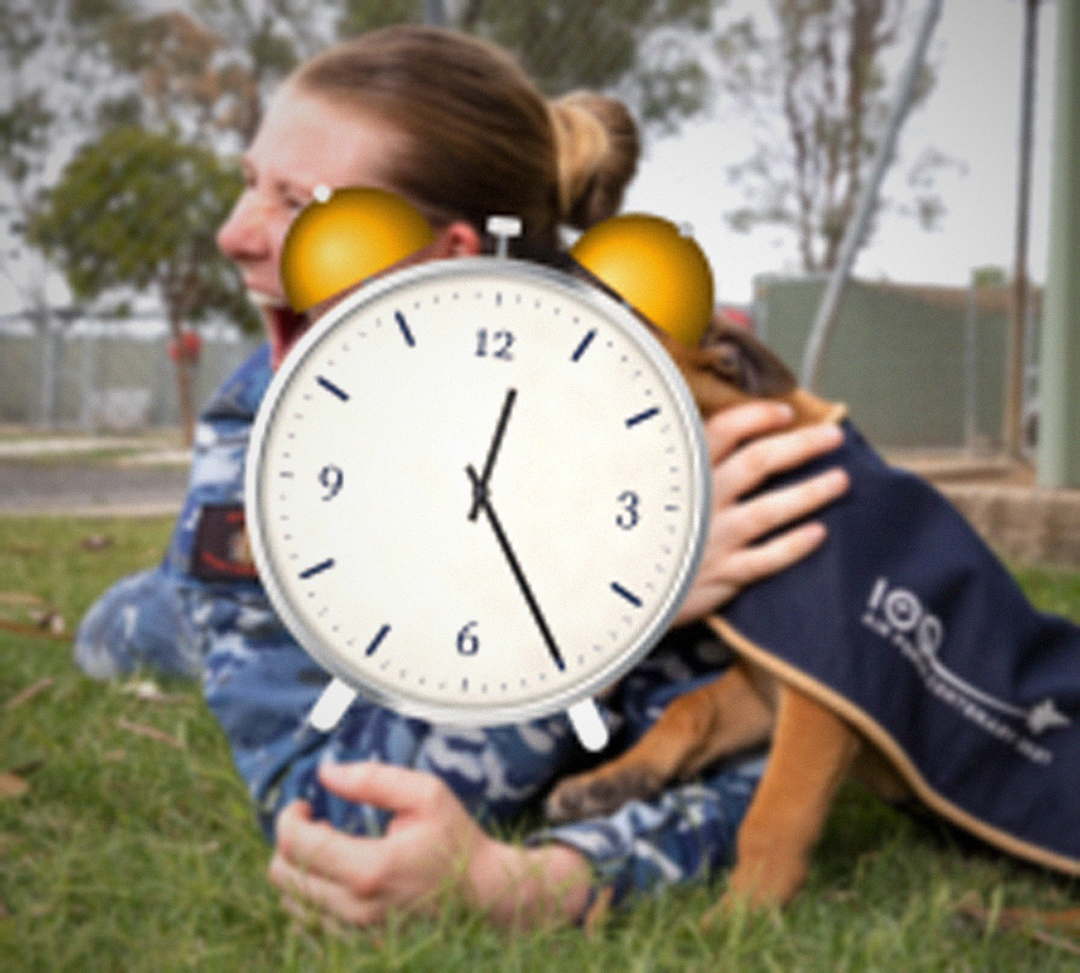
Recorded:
**12:25**
